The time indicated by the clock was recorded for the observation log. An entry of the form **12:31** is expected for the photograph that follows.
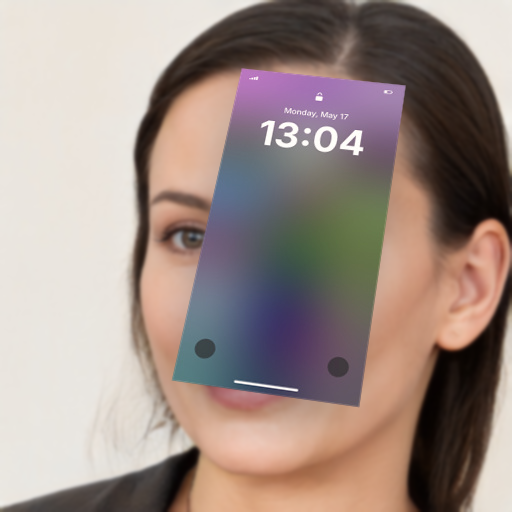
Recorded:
**13:04**
